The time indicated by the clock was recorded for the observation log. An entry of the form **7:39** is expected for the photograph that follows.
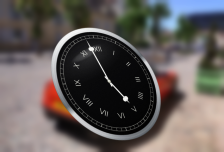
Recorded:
**4:58**
